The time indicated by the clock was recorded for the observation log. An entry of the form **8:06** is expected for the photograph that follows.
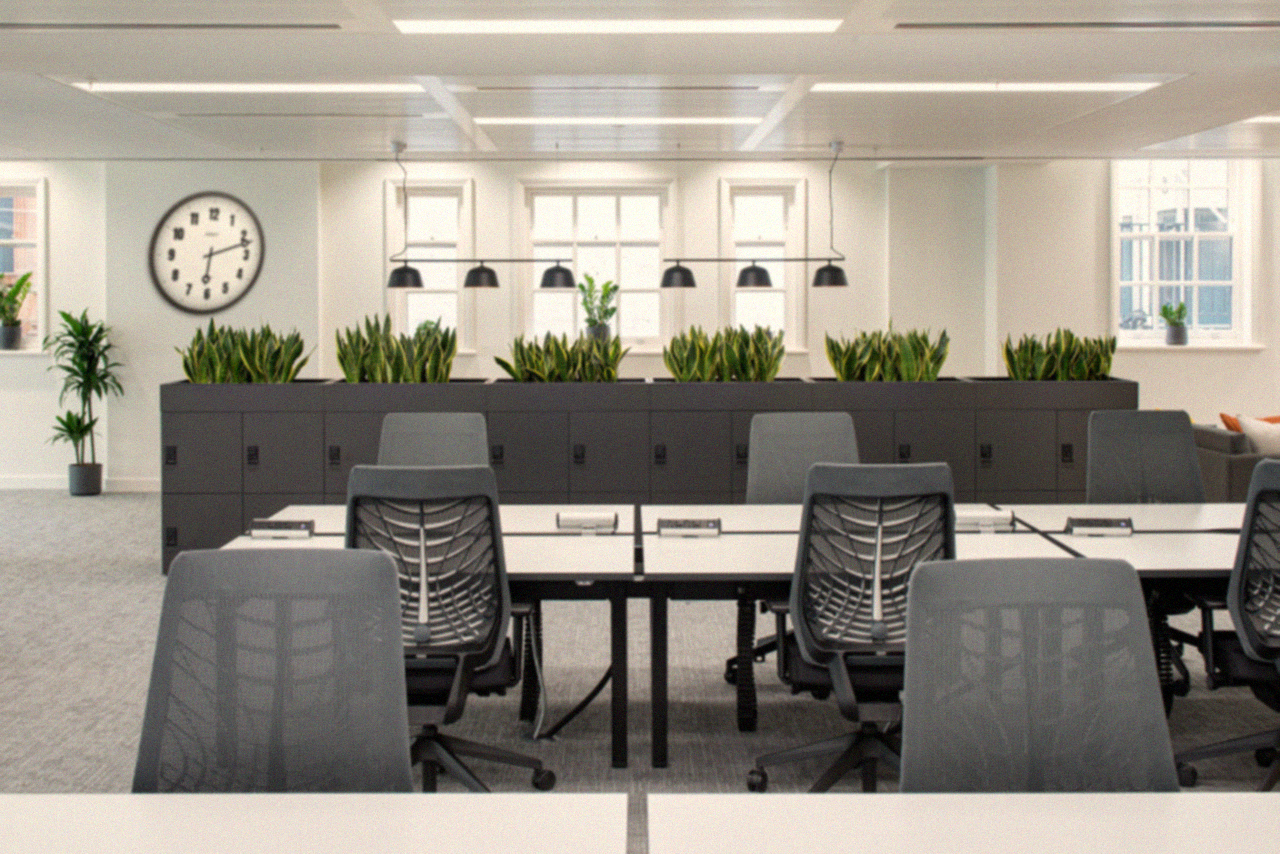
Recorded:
**6:12**
